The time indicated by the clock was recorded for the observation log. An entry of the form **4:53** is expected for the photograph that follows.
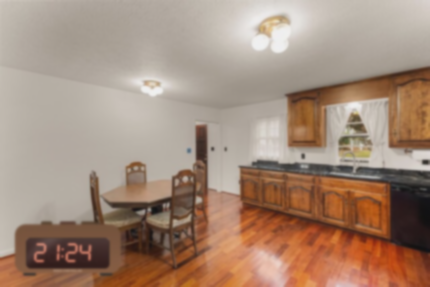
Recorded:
**21:24**
